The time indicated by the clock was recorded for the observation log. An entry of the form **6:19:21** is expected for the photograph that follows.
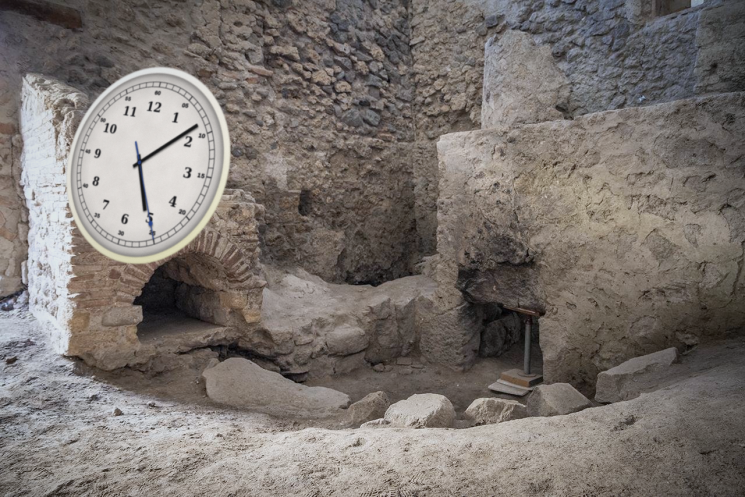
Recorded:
**5:08:25**
